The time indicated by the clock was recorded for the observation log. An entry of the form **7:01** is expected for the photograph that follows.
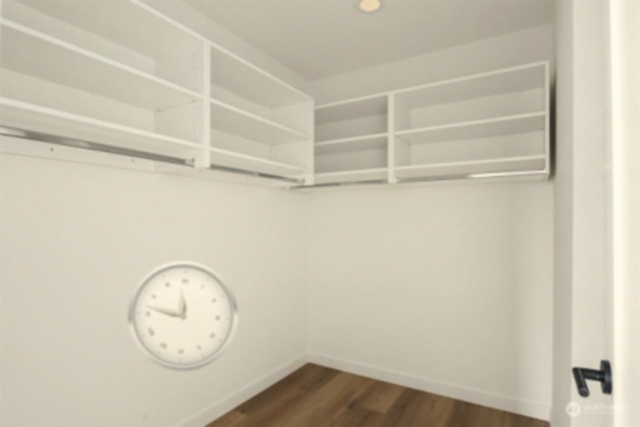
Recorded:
**11:47**
